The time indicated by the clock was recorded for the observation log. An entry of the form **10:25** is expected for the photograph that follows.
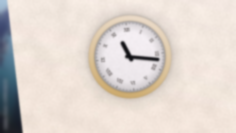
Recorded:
**11:17**
